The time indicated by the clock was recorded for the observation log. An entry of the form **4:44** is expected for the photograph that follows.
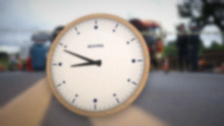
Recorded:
**8:49**
